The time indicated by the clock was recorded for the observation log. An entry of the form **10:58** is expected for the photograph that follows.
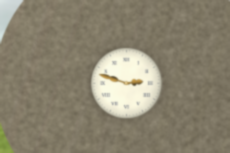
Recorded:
**2:48**
